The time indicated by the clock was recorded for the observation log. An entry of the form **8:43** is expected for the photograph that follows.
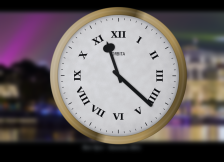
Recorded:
**11:22**
